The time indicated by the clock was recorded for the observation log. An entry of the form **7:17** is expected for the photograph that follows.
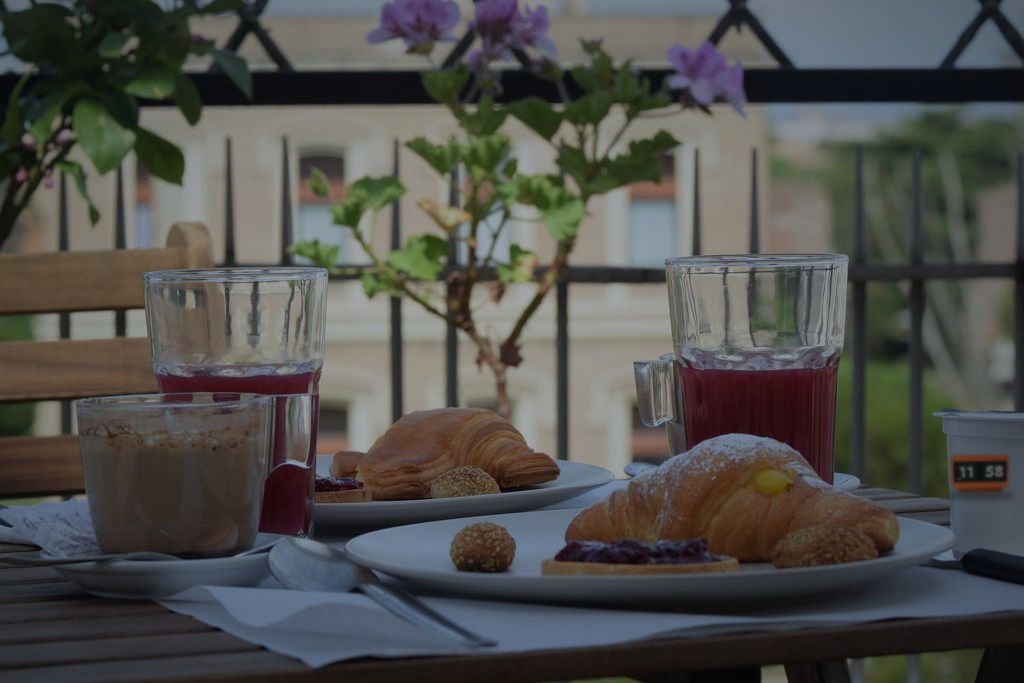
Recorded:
**11:58**
